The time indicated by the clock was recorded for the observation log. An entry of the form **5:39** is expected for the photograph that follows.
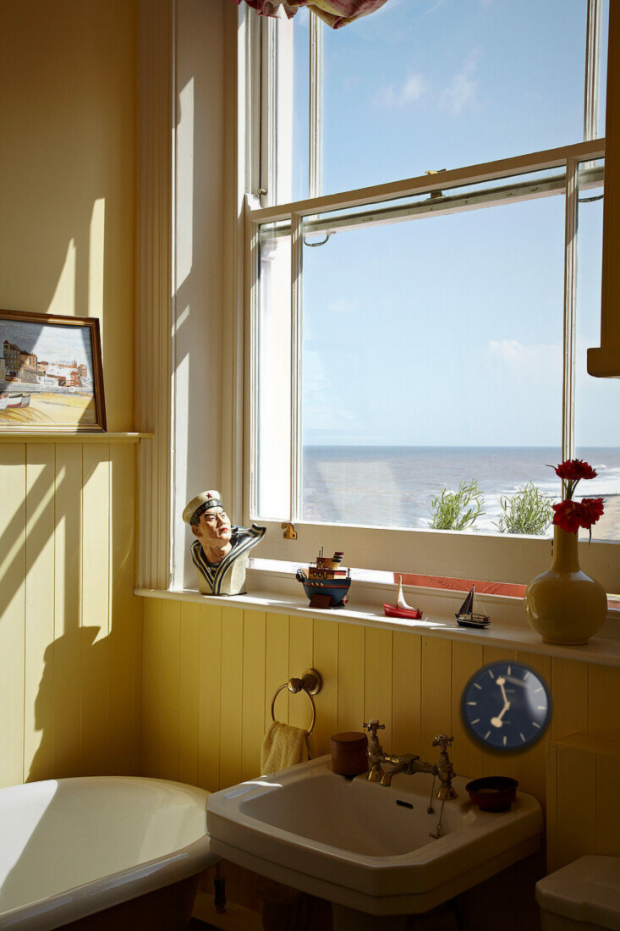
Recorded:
**6:57**
